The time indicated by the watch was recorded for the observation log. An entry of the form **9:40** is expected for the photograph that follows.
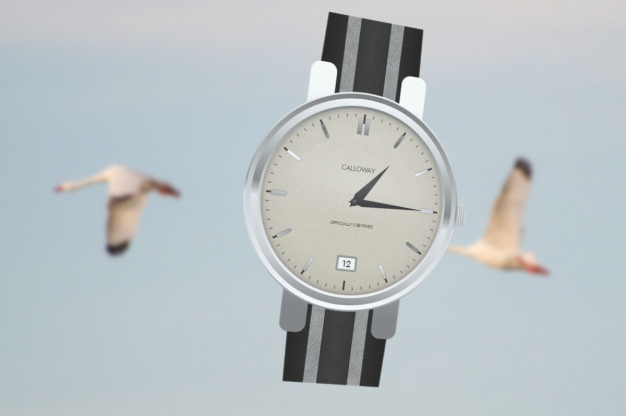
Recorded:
**1:15**
